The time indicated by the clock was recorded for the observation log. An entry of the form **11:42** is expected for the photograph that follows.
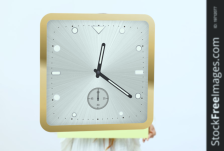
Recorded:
**12:21**
